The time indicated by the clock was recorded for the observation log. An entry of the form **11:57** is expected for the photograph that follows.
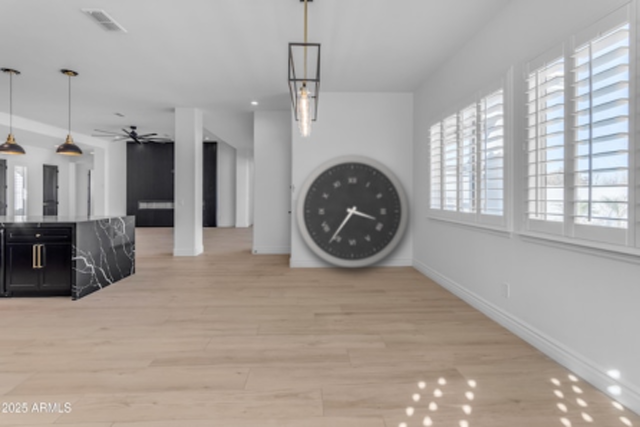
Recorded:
**3:36**
